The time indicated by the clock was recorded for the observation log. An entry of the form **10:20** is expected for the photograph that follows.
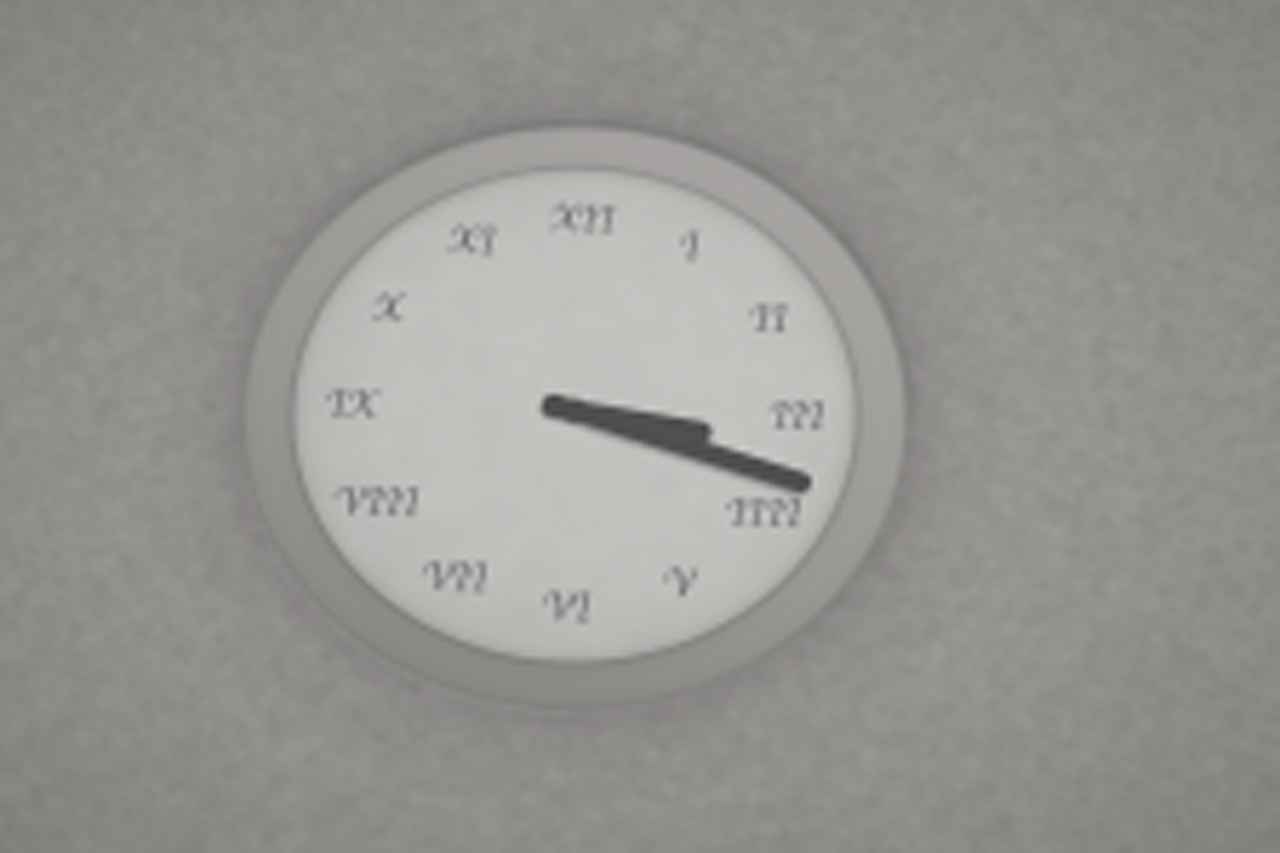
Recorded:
**3:18**
